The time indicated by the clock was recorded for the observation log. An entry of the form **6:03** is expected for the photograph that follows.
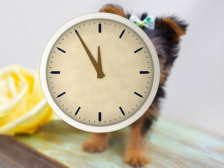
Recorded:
**11:55**
